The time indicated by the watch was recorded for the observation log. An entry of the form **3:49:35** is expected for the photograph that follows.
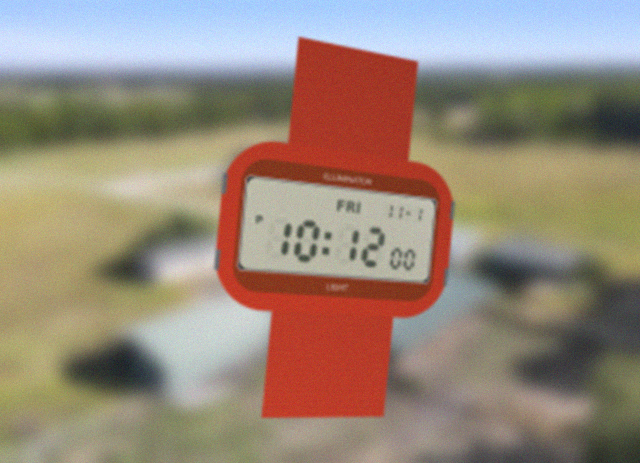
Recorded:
**10:12:00**
